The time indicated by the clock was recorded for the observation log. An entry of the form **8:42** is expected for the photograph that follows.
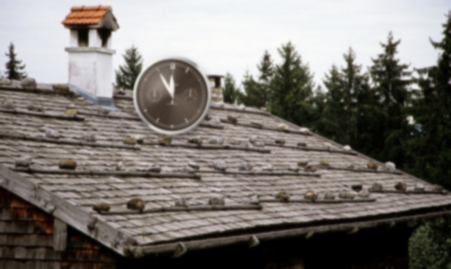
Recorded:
**11:55**
